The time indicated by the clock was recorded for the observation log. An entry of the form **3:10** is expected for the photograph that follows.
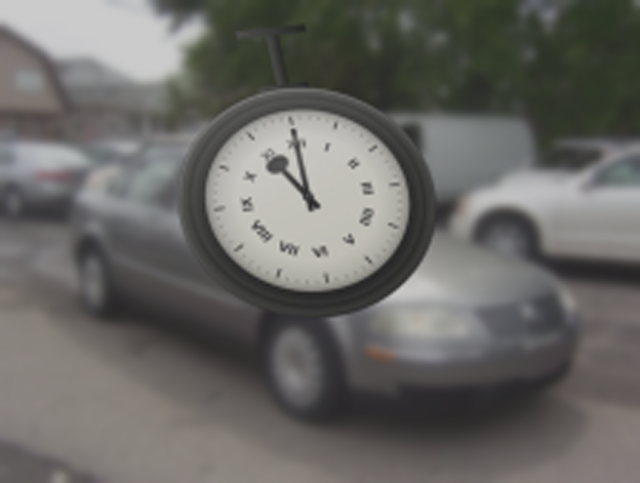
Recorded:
**11:00**
